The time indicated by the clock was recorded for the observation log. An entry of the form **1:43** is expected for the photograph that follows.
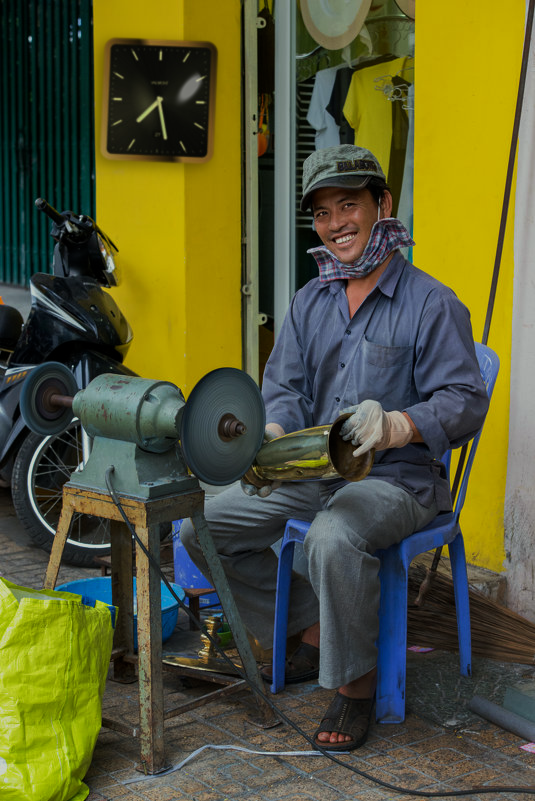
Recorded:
**7:28**
